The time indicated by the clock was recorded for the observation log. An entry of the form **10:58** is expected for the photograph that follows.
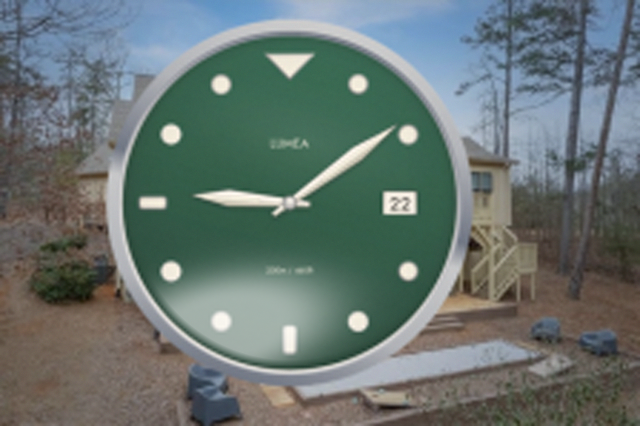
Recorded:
**9:09**
